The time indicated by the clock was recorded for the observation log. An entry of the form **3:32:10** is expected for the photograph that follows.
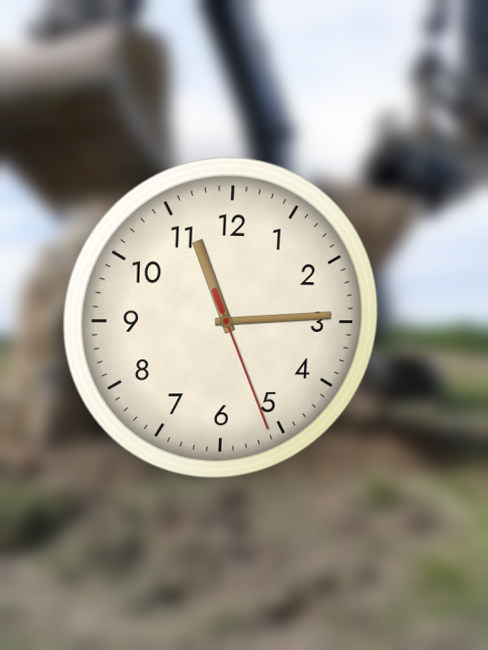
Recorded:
**11:14:26**
